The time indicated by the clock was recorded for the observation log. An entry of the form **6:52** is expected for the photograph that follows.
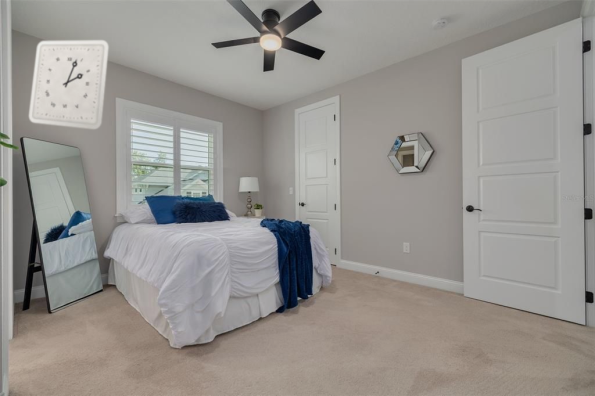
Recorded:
**2:03**
